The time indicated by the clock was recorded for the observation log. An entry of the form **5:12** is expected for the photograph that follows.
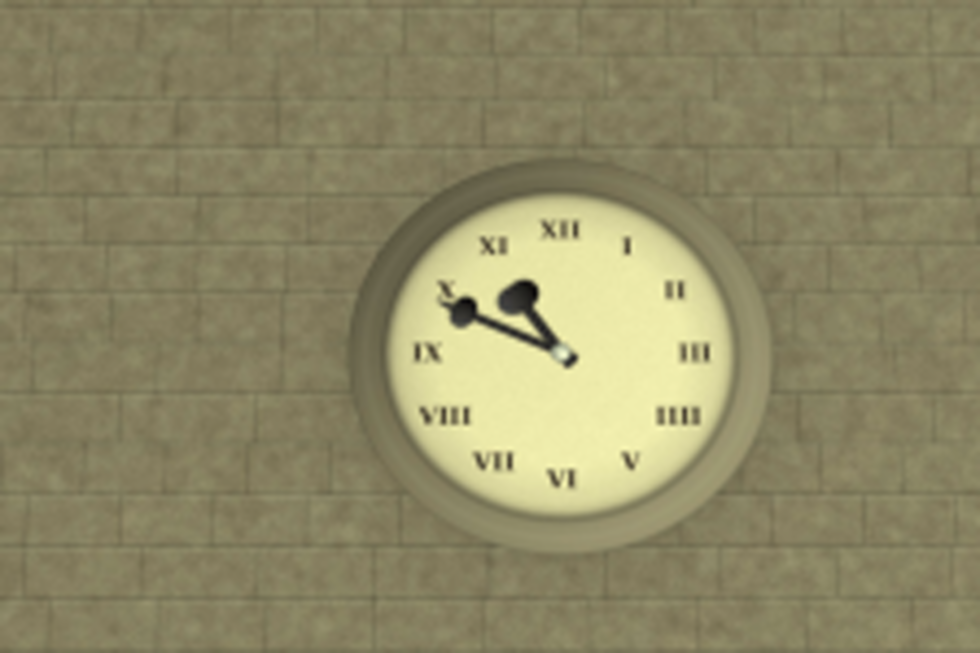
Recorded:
**10:49**
